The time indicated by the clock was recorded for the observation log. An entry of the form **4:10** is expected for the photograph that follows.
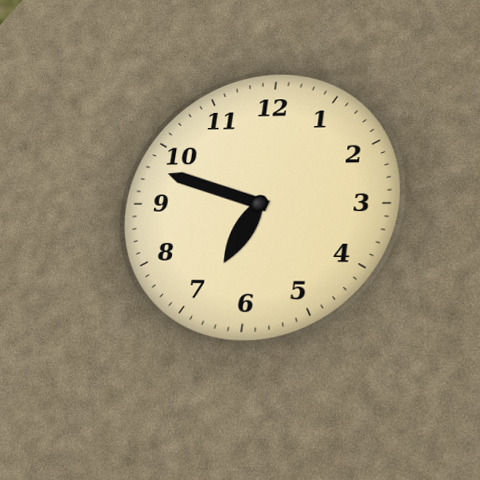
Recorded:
**6:48**
